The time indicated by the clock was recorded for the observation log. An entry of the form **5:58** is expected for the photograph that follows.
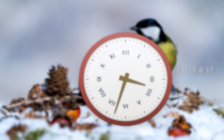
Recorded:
**3:33**
